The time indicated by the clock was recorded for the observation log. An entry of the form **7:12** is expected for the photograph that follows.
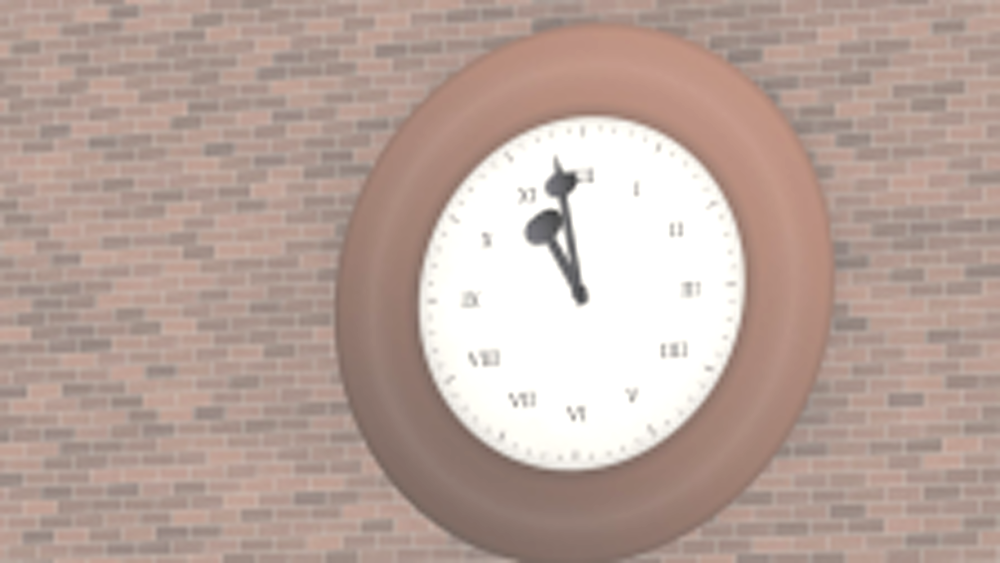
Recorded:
**10:58**
